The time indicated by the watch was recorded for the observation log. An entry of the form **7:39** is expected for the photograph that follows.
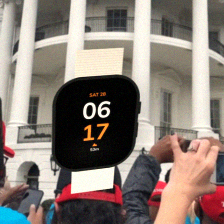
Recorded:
**6:17**
